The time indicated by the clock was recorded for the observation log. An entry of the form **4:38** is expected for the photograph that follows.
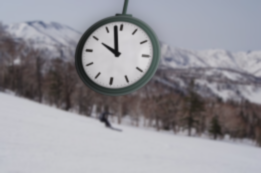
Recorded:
**9:58**
